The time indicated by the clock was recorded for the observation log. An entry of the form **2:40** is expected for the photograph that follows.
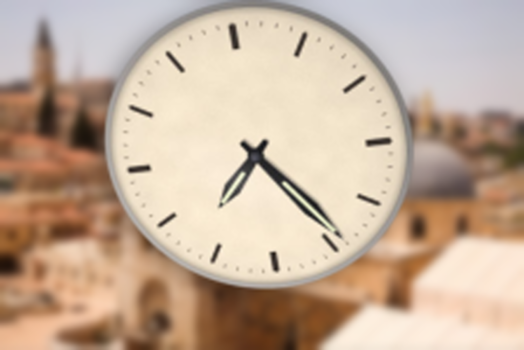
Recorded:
**7:24**
